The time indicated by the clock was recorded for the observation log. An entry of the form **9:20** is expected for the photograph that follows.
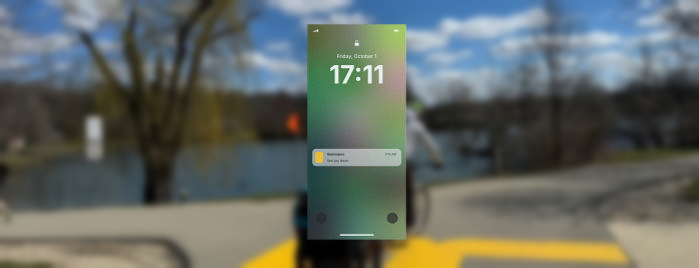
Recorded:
**17:11**
